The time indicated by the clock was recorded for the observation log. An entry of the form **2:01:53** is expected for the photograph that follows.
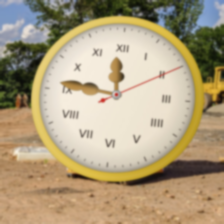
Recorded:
**11:46:10**
